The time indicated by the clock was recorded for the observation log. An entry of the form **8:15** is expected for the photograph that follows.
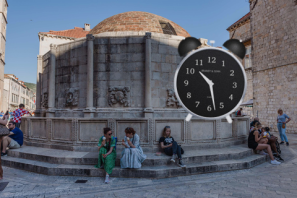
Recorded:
**10:28**
